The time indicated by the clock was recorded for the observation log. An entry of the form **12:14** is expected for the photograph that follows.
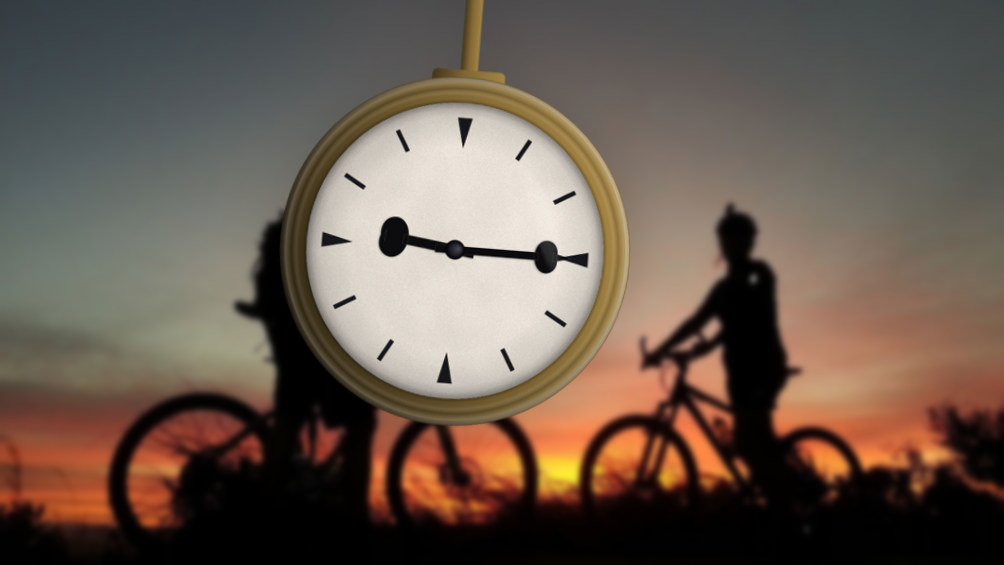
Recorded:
**9:15**
